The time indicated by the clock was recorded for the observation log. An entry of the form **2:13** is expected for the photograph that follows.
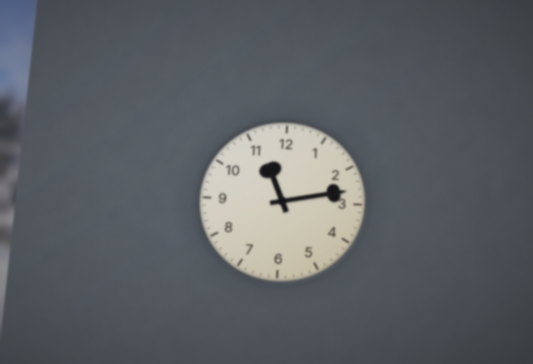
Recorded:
**11:13**
